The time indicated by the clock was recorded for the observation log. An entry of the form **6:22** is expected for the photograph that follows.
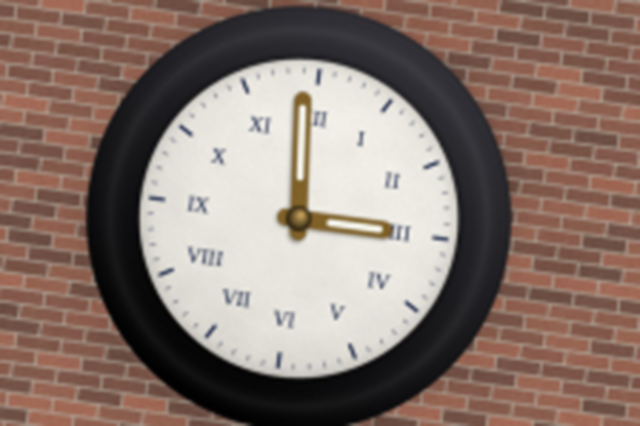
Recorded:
**2:59**
